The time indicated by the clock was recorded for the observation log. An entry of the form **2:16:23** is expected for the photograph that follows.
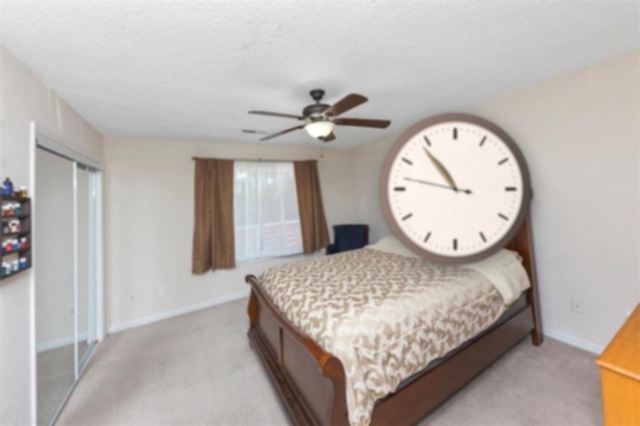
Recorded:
**10:53:47**
